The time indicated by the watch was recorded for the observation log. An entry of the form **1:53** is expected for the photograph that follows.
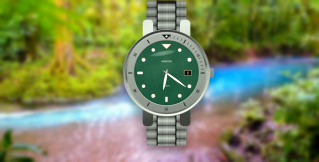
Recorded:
**6:21**
